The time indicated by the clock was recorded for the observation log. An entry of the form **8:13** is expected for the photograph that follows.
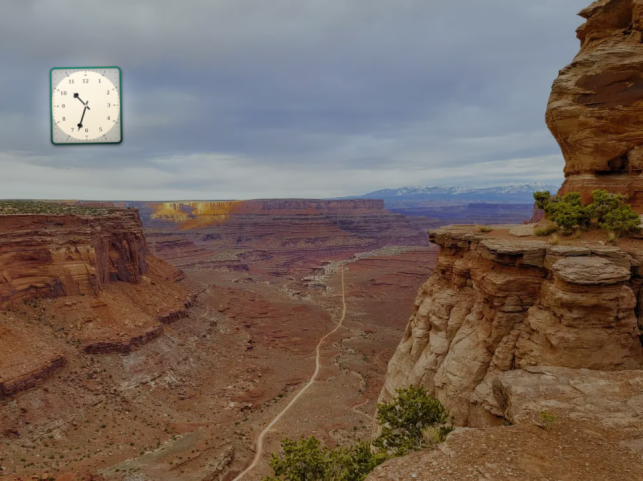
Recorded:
**10:33**
